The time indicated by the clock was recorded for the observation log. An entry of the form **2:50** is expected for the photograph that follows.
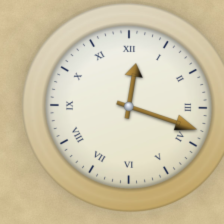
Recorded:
**12:18**
